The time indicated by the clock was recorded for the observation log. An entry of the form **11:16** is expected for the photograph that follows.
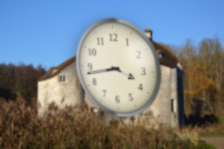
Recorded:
**3:43**
